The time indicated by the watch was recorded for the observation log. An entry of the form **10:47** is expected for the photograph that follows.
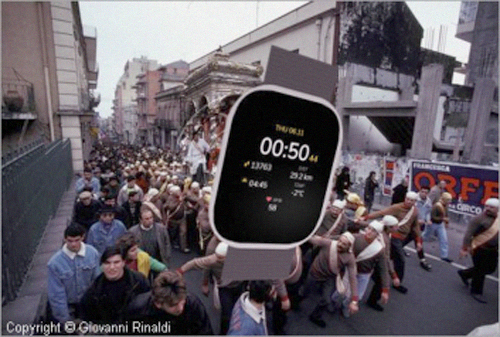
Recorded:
**0:50**
